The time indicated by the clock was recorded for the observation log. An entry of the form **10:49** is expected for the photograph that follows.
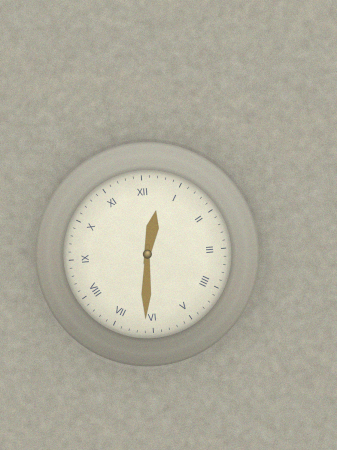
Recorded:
**12:31**
